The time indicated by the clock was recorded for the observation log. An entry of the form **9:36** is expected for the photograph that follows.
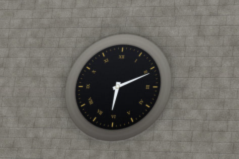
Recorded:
**6:11**
